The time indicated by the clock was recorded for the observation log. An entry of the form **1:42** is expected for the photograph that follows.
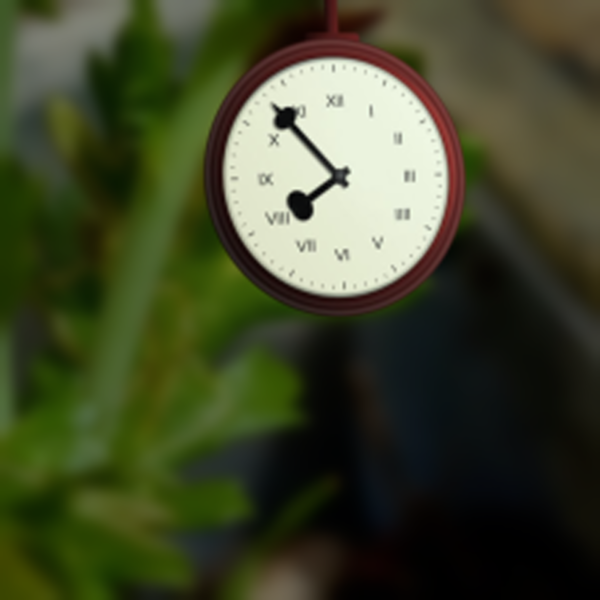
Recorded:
**7:53**
